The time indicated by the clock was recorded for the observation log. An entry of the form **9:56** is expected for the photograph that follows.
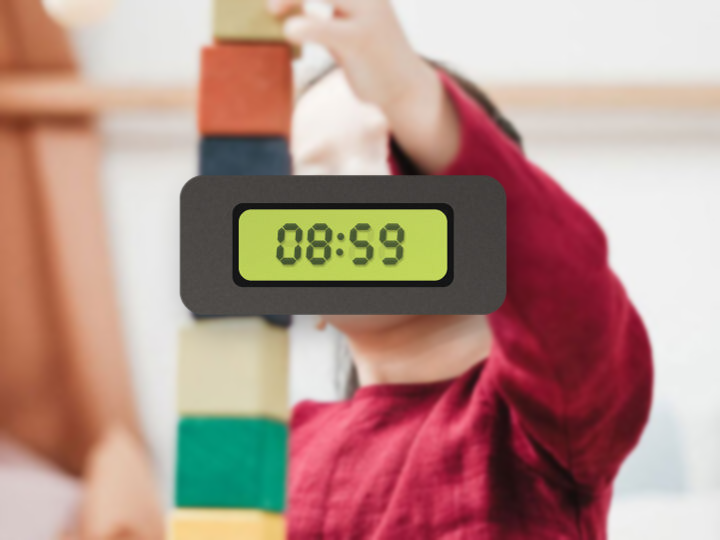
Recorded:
**8:59**
